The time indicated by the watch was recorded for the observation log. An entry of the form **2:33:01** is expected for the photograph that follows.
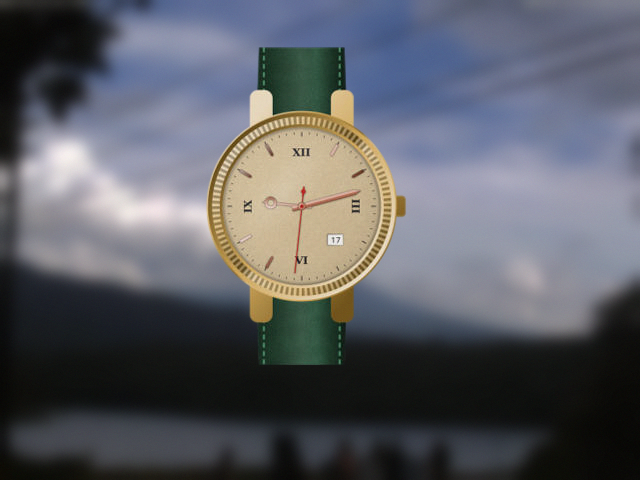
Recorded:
**9:12:31**
